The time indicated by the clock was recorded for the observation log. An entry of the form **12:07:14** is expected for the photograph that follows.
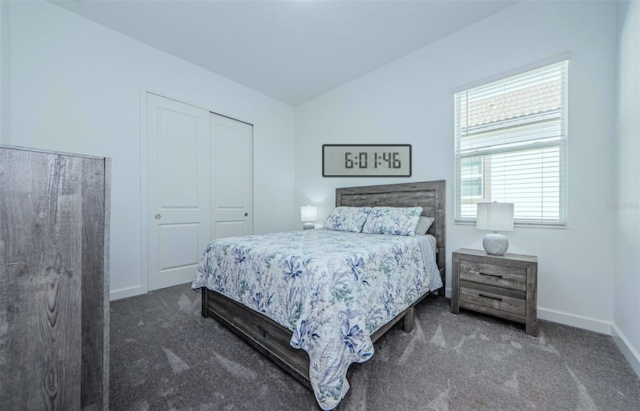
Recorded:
**6:01:46**
